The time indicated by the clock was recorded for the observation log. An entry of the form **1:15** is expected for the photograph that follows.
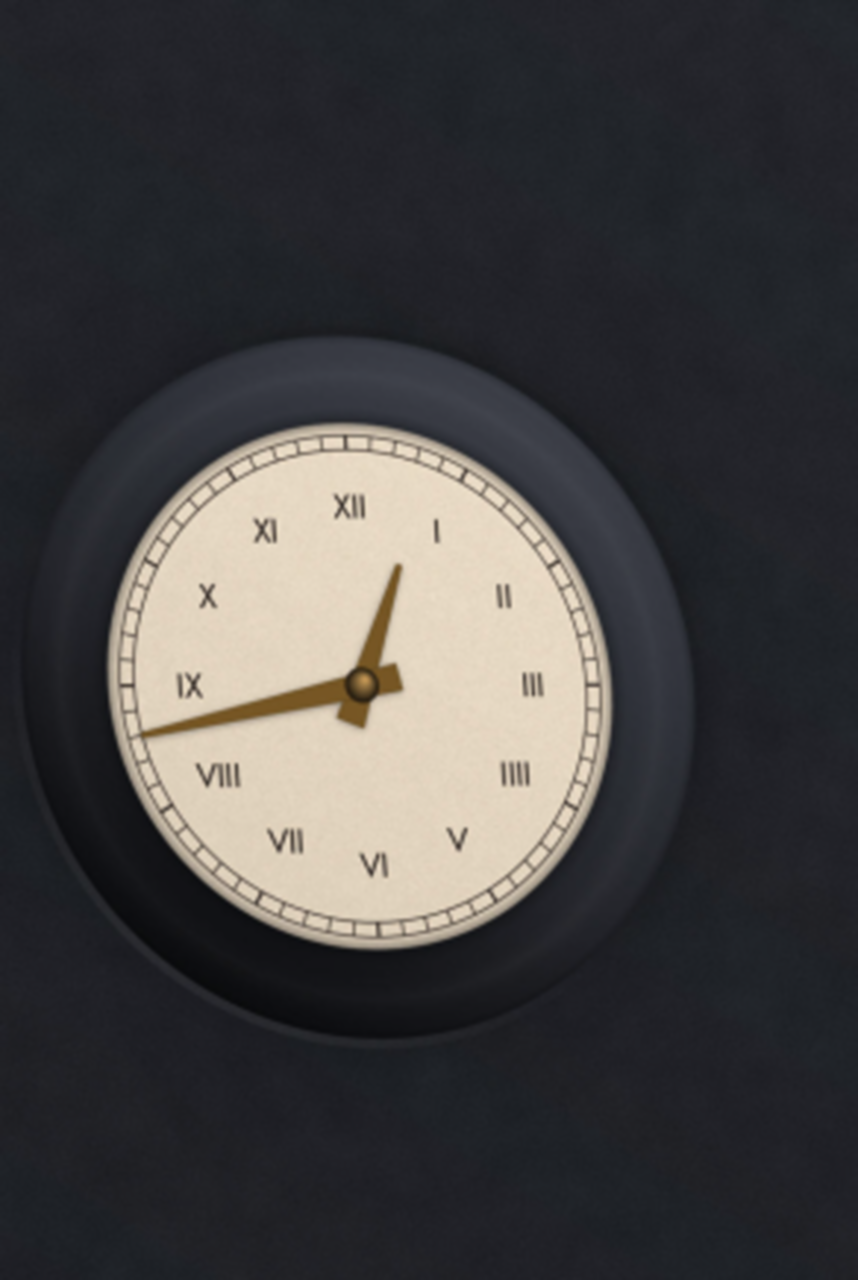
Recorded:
**12:43**
